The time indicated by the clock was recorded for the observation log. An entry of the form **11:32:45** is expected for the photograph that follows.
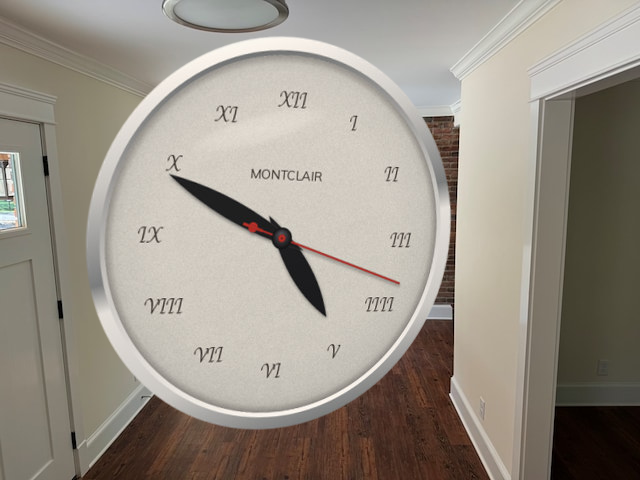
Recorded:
**4:49:18**
